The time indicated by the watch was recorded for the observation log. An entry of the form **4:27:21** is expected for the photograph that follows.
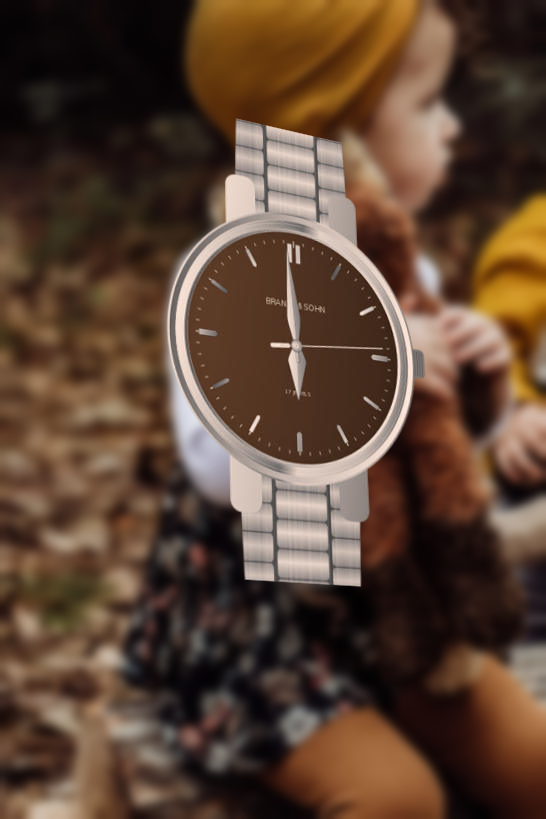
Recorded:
**5:59:14**
